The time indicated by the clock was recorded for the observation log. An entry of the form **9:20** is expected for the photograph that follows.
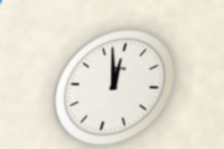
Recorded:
**11:57**
